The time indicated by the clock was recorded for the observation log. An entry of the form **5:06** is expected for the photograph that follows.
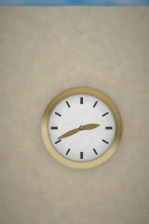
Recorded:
**2:41**
